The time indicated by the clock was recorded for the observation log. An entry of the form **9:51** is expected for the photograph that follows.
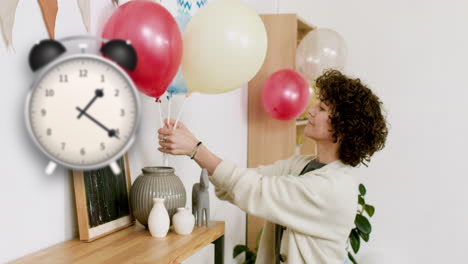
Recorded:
**1:21**
